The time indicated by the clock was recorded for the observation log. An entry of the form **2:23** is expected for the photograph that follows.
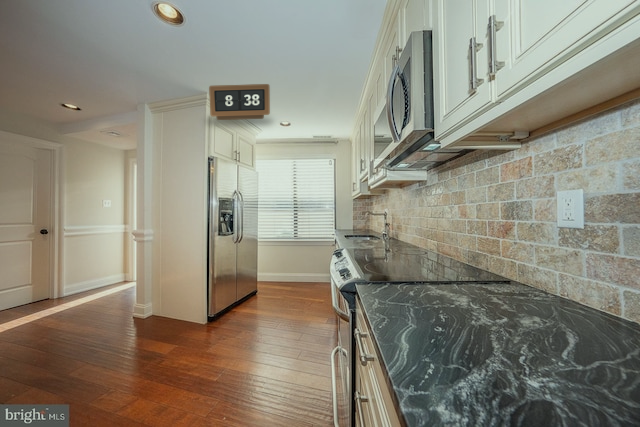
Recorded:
**8:38**
